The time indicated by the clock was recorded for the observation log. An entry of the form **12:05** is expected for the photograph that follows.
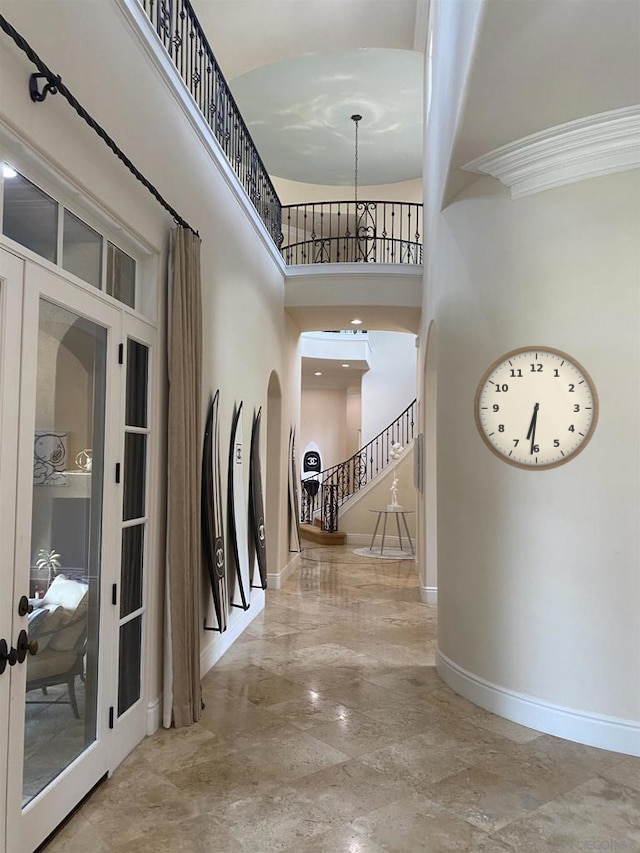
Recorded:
**6:31**
